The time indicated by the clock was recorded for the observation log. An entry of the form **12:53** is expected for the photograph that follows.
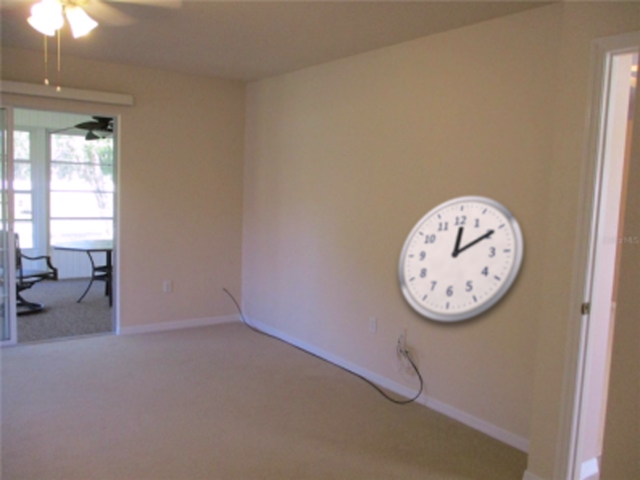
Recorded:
**12:10**
